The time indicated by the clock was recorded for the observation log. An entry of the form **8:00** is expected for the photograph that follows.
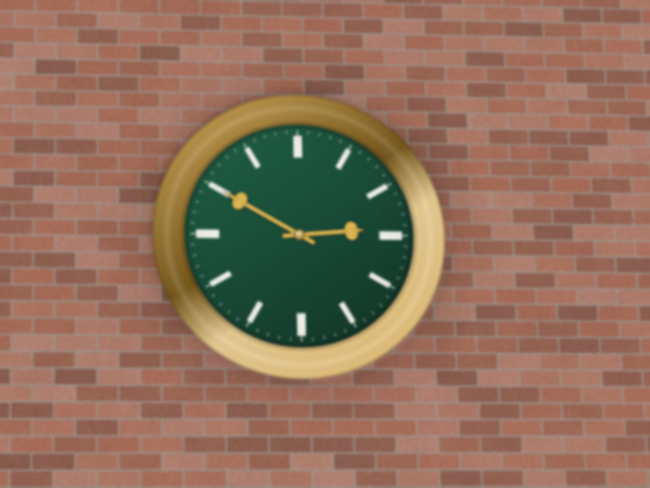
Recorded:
**2:50**
